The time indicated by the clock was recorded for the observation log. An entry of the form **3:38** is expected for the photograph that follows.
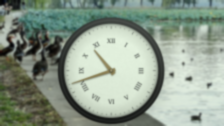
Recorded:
**10:42**
